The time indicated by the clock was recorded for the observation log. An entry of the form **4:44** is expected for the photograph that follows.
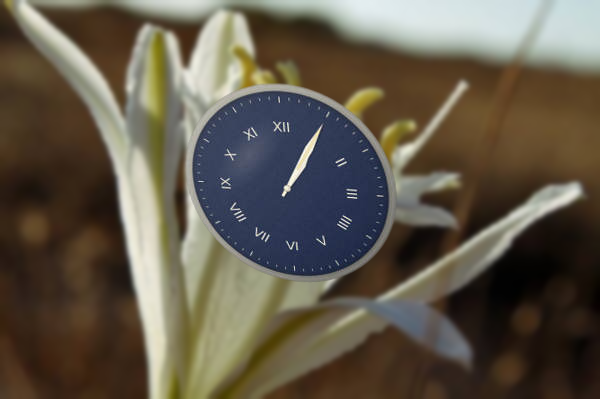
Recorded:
**1:05**
